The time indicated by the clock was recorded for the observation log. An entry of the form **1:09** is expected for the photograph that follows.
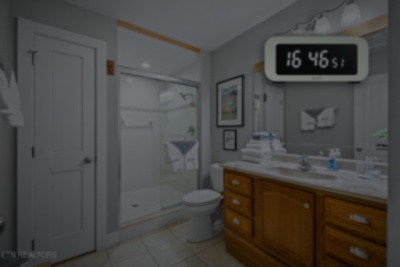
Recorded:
**16:46**
